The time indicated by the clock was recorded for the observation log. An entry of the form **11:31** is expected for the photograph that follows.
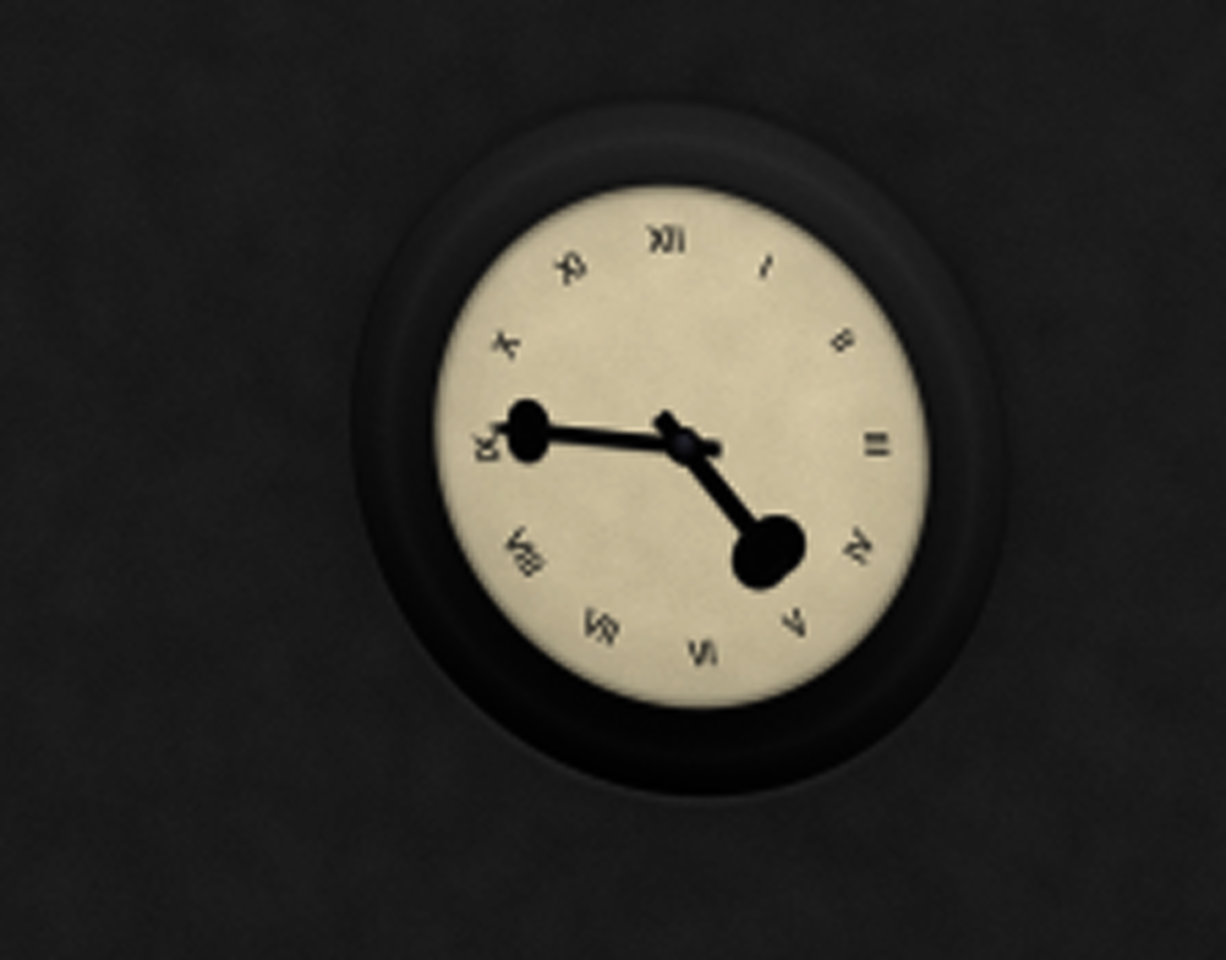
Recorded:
**4:46**
